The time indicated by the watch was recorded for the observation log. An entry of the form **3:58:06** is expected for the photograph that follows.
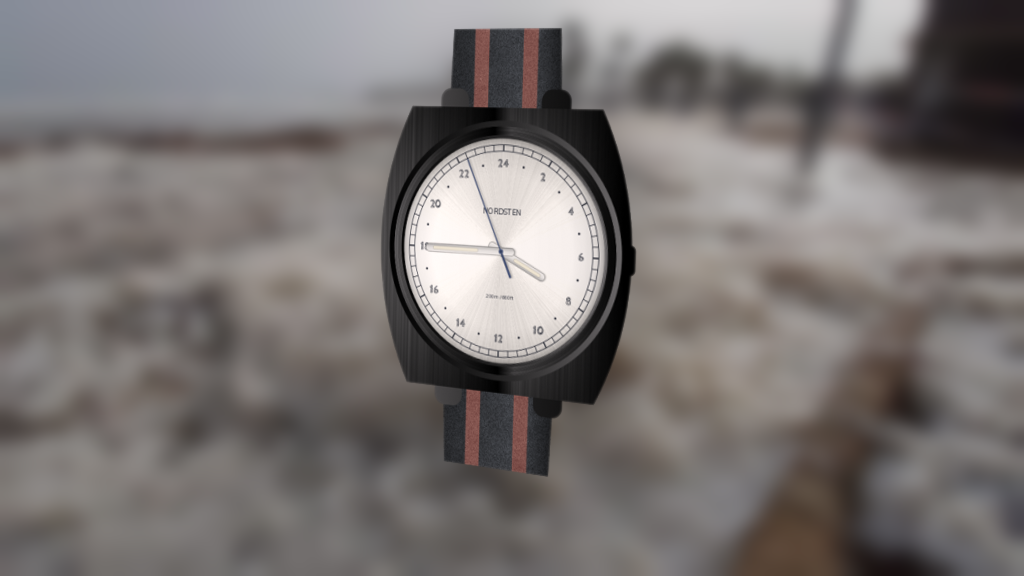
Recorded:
**7:44:56**
